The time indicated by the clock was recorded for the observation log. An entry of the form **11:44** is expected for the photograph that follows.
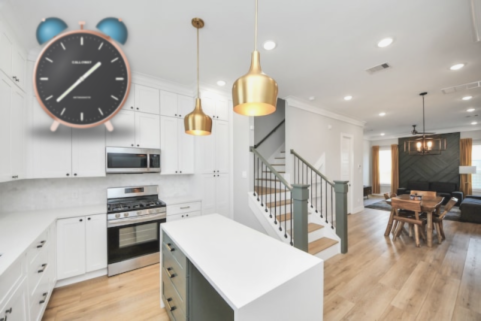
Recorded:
**1:38**
